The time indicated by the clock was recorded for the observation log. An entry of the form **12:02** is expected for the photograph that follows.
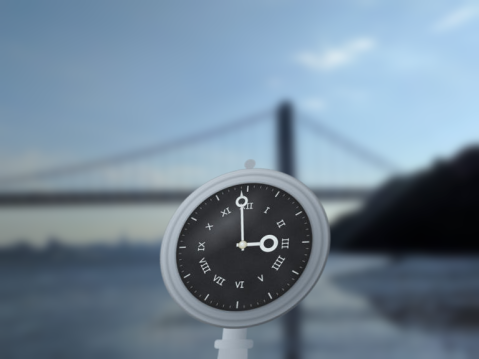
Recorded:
**2:59**
